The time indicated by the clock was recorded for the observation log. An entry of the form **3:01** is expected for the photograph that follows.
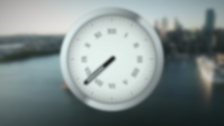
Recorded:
**7:38**
